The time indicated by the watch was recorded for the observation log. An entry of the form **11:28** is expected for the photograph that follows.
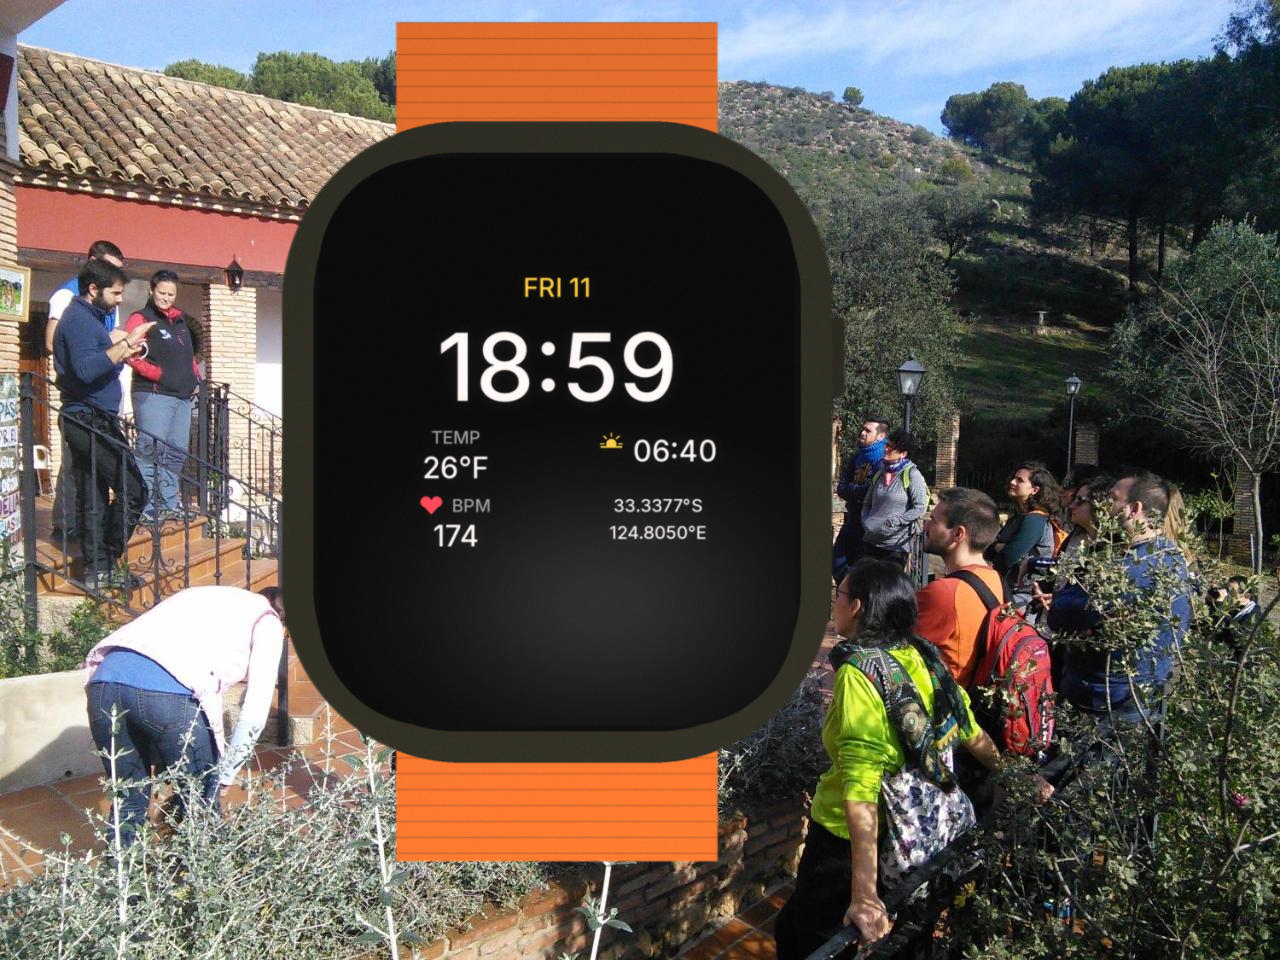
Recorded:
**18:59**
